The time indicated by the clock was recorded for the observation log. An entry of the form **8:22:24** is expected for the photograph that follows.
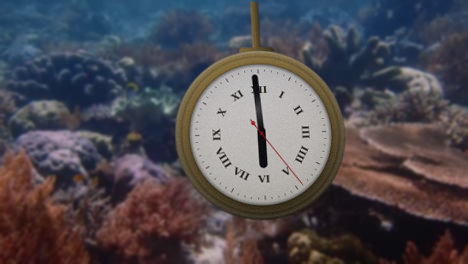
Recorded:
**5:59:24**
